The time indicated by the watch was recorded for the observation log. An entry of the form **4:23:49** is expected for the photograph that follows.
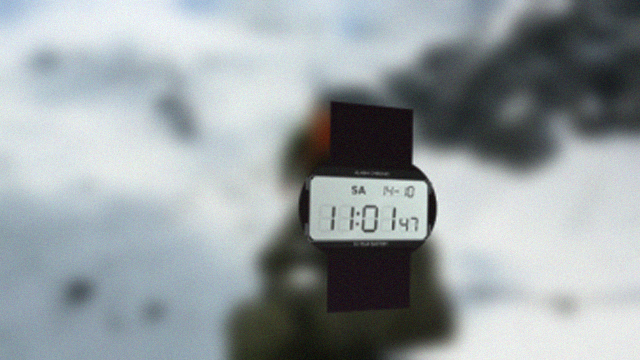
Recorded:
**11:01:47**
